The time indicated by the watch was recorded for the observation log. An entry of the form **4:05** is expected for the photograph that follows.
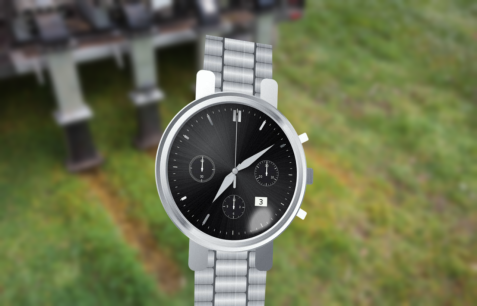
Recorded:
**7:09**
